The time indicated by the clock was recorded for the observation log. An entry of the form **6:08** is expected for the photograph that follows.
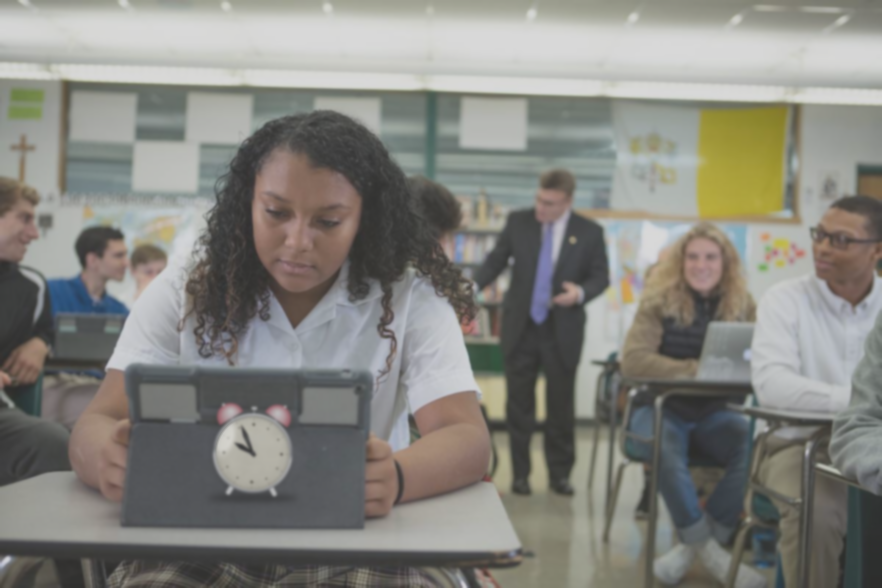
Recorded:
**9:56**
